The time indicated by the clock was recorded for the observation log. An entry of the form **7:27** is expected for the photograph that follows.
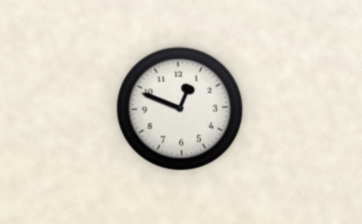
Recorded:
**12:49**
